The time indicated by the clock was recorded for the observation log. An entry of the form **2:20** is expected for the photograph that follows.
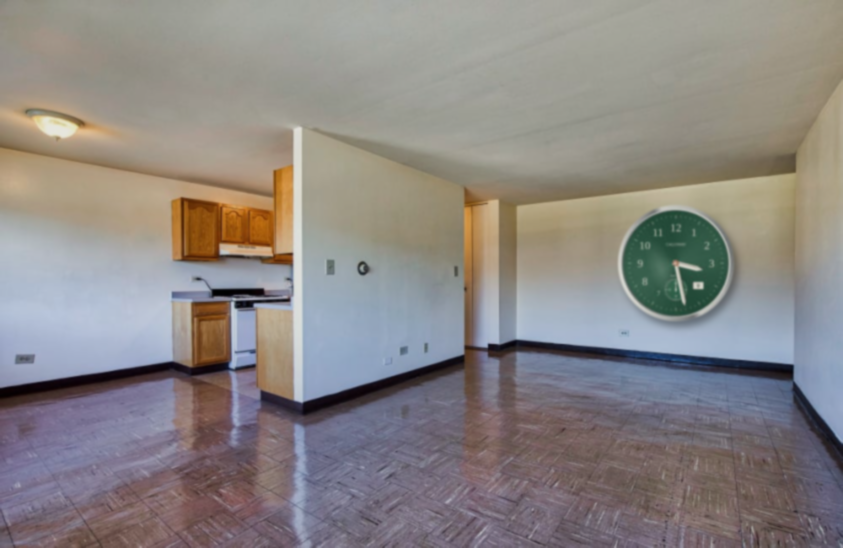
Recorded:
**3:28**
